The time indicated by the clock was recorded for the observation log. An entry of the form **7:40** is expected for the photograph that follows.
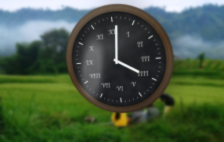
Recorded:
**4:01**
